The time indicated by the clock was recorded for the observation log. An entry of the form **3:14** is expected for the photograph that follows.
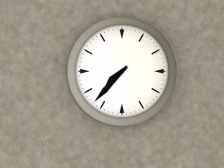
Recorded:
**7:37**
